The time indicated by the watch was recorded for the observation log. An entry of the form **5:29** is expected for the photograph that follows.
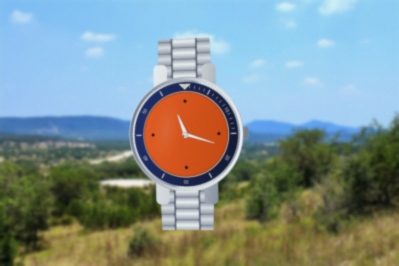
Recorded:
**11:18**
